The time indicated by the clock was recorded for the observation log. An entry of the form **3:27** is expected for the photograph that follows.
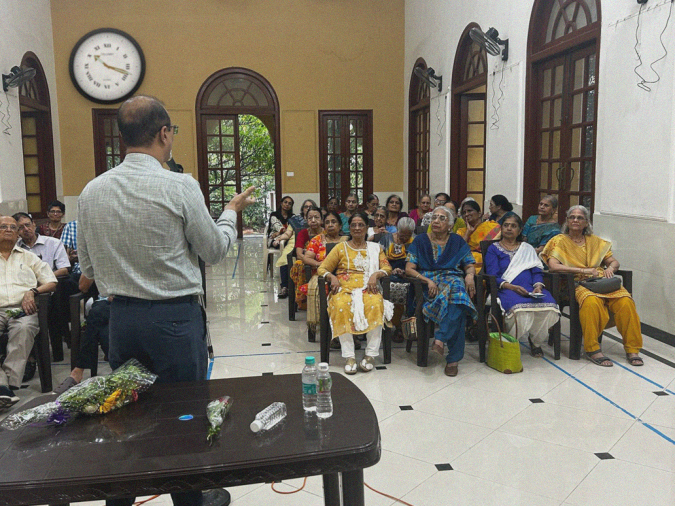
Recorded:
**10:18**
